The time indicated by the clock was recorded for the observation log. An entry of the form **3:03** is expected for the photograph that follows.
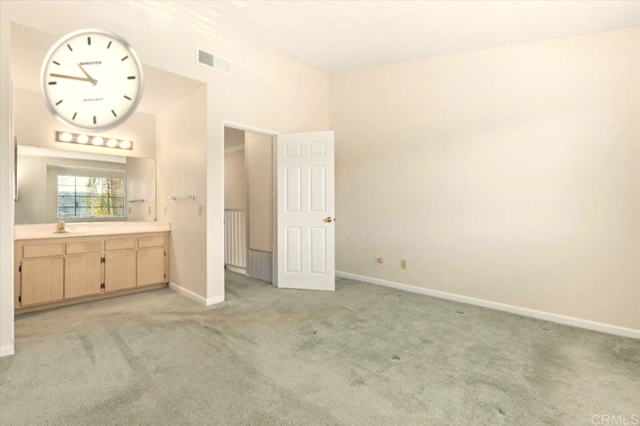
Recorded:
**10:47**
